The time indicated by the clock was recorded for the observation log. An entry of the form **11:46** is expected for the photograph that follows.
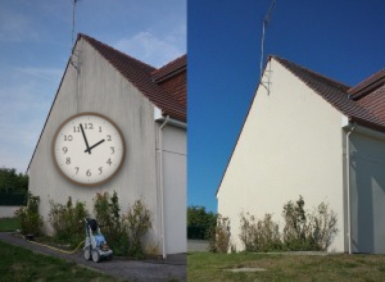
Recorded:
**1:57**
